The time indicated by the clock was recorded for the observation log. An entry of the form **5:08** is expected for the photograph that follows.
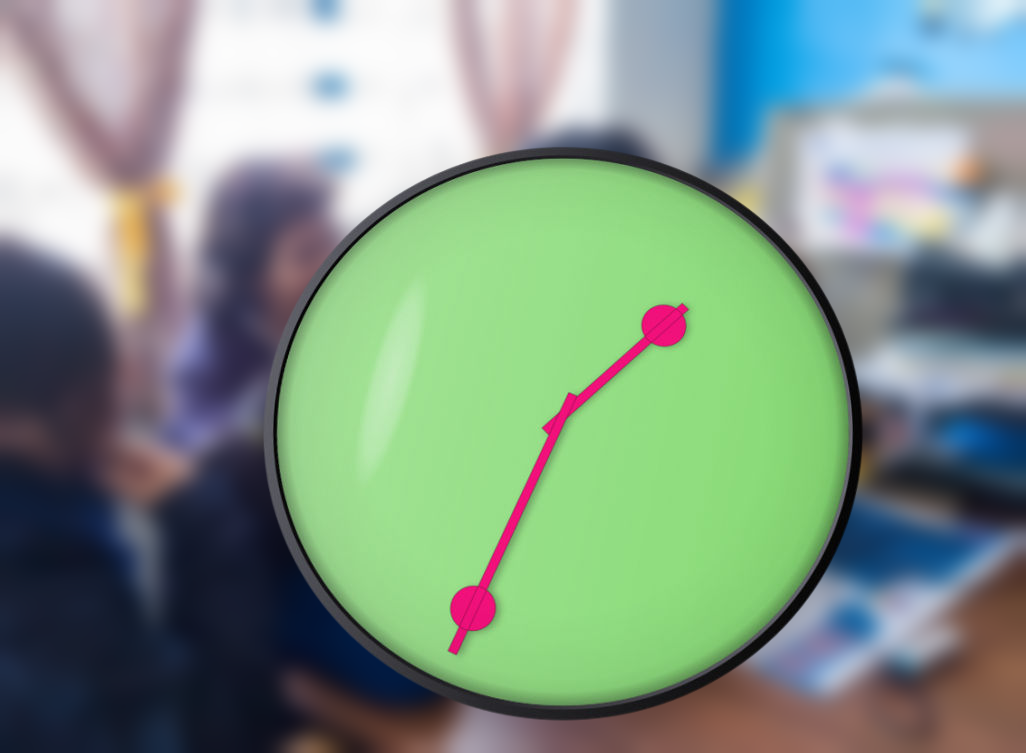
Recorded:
**1:34**
